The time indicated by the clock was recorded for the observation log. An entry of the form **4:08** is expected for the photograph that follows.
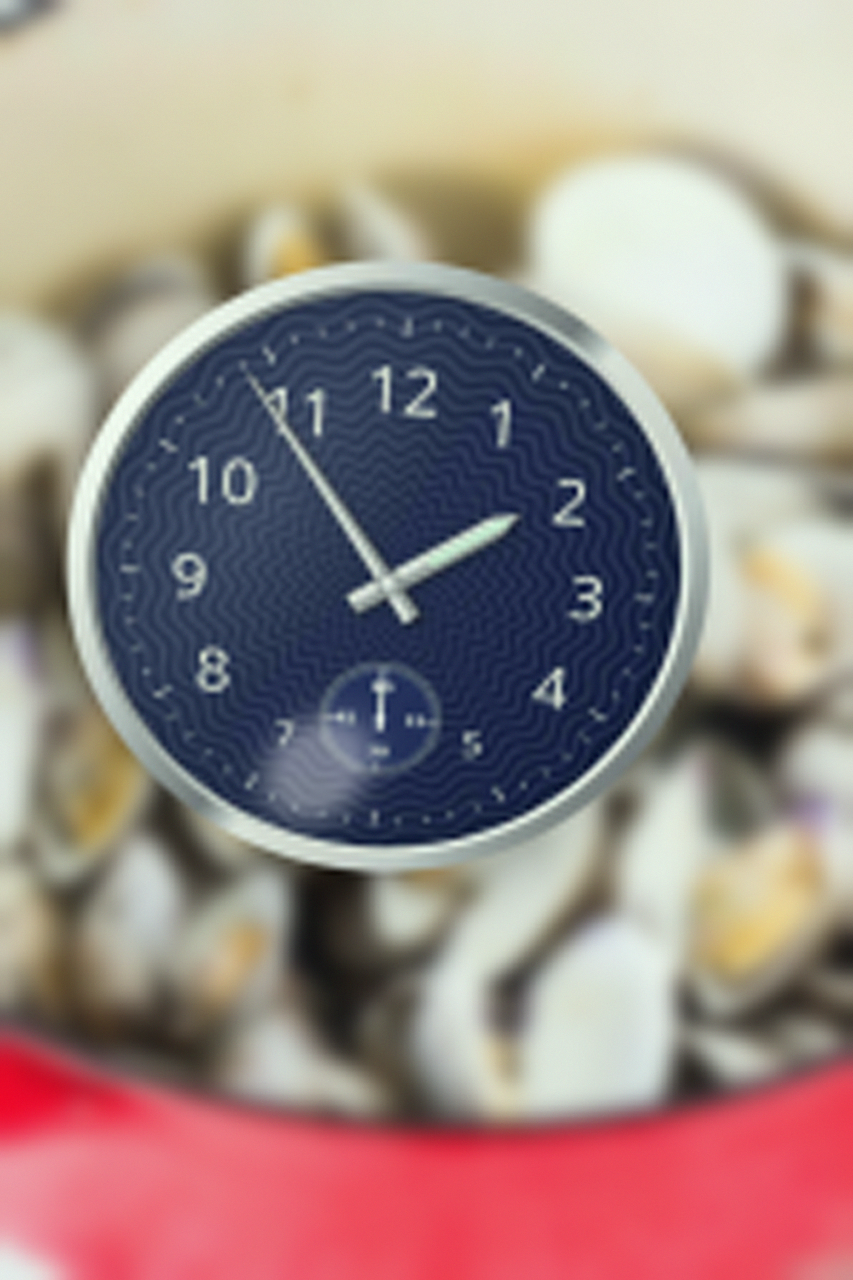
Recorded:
**1:54**
